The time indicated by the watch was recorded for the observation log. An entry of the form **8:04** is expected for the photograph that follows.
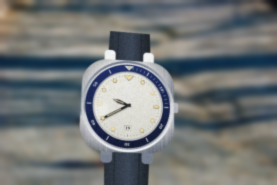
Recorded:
**9:40**
